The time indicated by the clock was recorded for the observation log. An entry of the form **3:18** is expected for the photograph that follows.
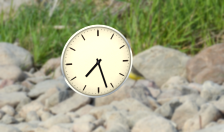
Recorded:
**7:27**
